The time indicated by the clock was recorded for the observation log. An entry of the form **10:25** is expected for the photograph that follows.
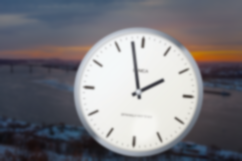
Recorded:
**1:58**
